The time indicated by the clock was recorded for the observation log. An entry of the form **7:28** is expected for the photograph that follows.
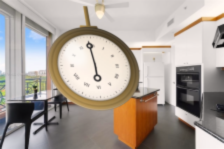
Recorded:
**5:59**
